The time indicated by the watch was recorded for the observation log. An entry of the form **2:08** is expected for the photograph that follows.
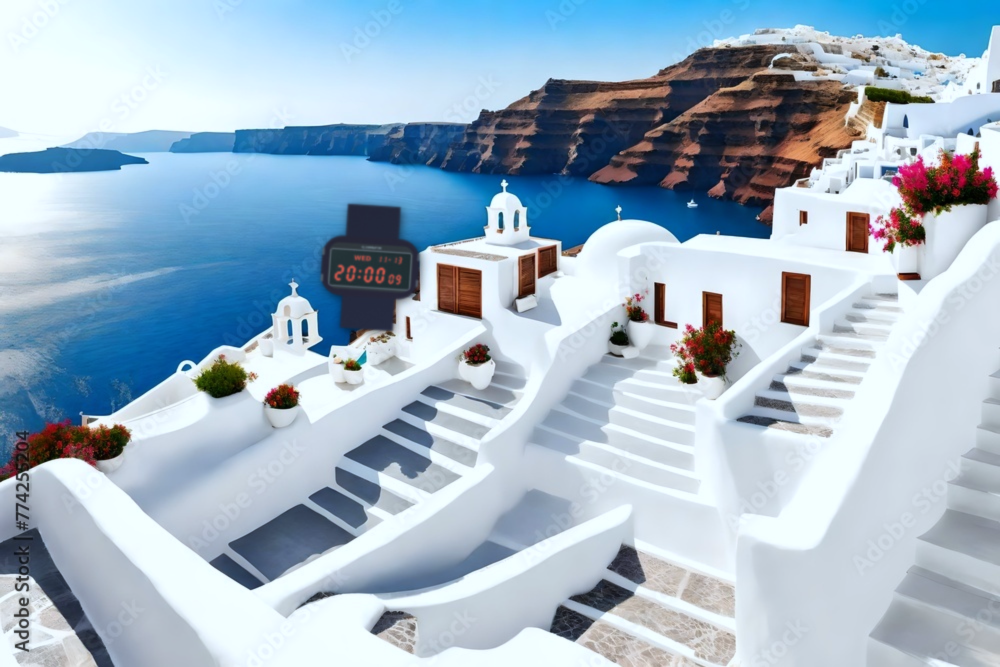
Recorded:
**20:00**
